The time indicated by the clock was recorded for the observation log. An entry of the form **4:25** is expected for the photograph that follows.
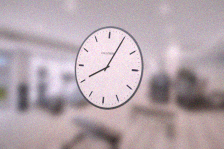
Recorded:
**8:05**
